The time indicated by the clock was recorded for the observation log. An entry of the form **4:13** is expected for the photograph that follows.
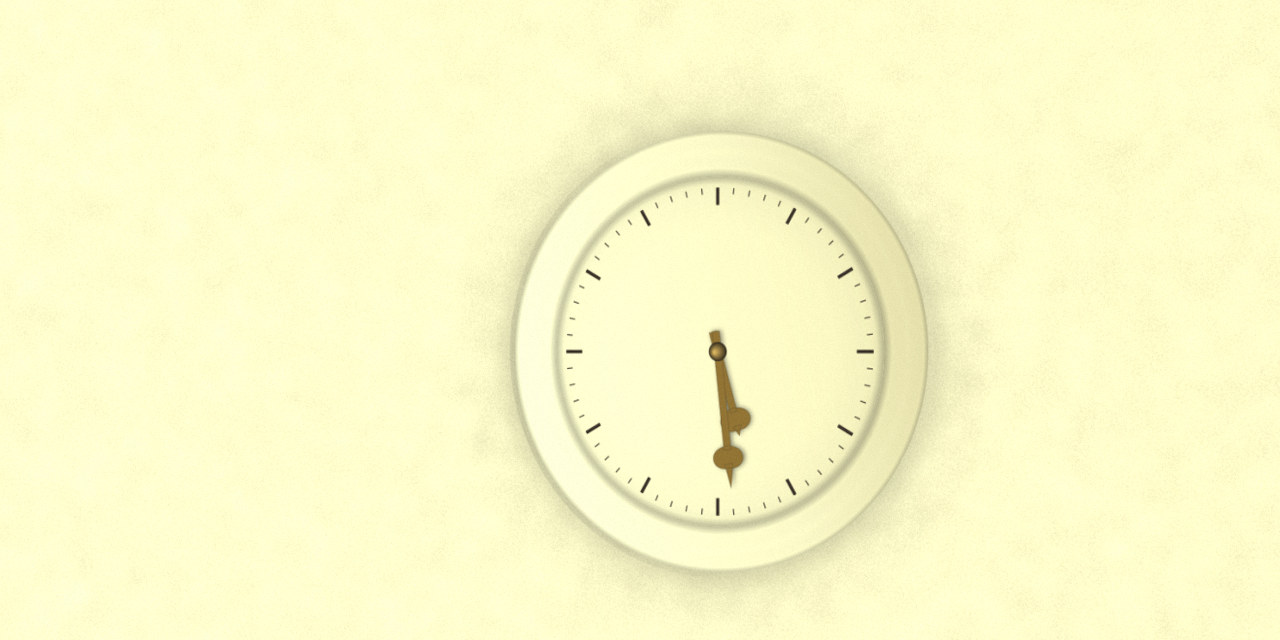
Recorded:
**5:29**
